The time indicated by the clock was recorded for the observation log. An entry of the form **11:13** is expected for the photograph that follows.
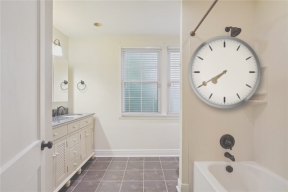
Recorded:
**7:40**
